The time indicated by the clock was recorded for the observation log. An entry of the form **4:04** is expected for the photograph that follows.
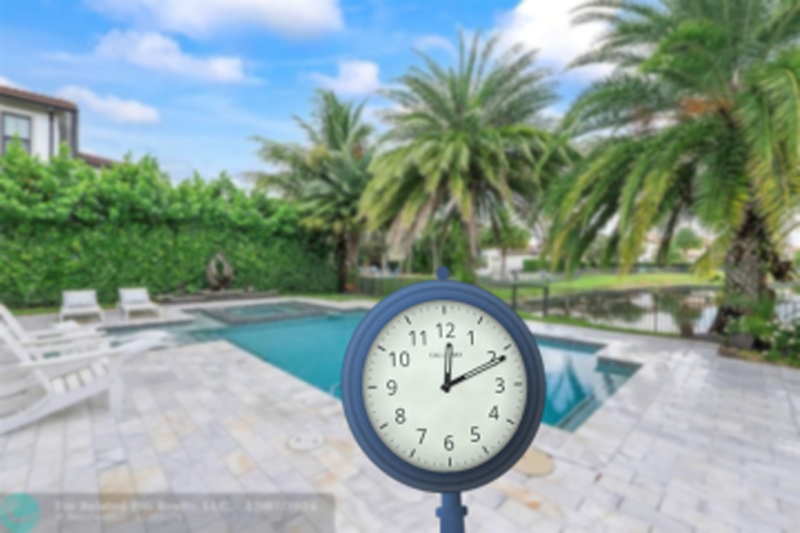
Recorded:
**12:11**
